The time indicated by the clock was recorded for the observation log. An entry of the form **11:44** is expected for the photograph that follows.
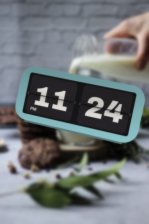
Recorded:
**11:24**
